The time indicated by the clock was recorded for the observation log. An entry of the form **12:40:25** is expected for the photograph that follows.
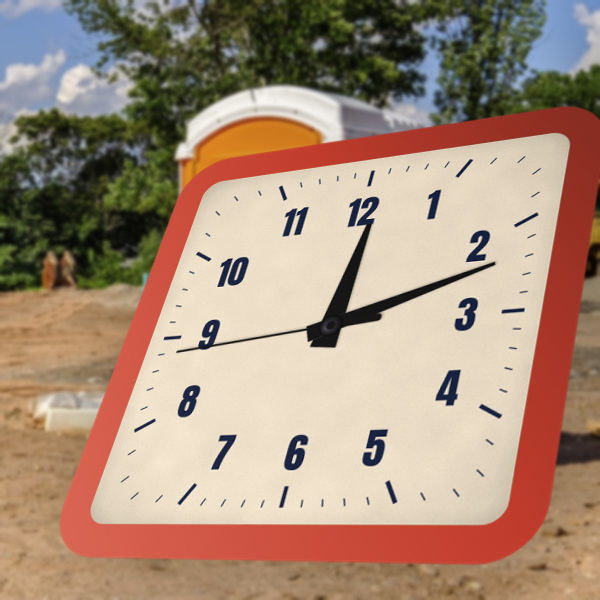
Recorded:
**12:11:44**
